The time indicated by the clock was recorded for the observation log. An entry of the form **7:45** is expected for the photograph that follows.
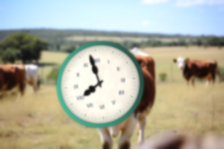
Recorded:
**7:58**
